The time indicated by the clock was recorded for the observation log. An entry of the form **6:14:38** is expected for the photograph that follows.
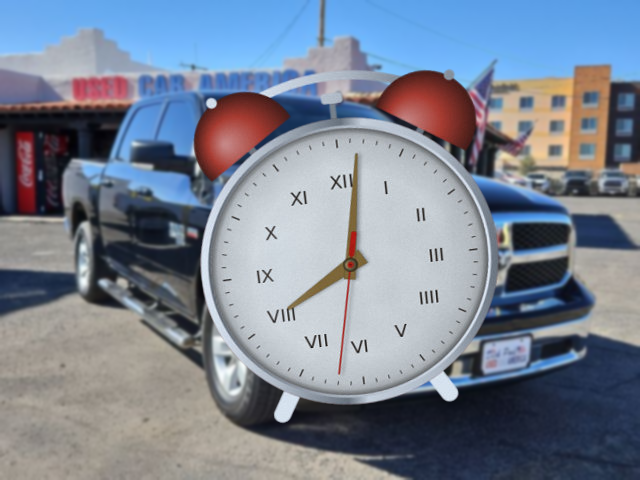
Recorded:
**8:01:32**
